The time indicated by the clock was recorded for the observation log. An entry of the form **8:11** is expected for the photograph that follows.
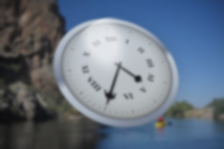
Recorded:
**4:35**
